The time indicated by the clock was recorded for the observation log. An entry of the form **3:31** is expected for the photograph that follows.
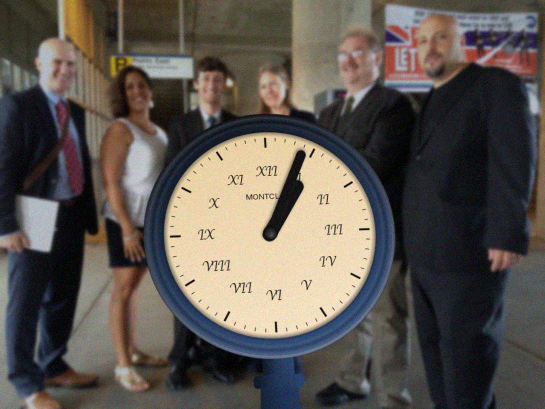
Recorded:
**1:04**
